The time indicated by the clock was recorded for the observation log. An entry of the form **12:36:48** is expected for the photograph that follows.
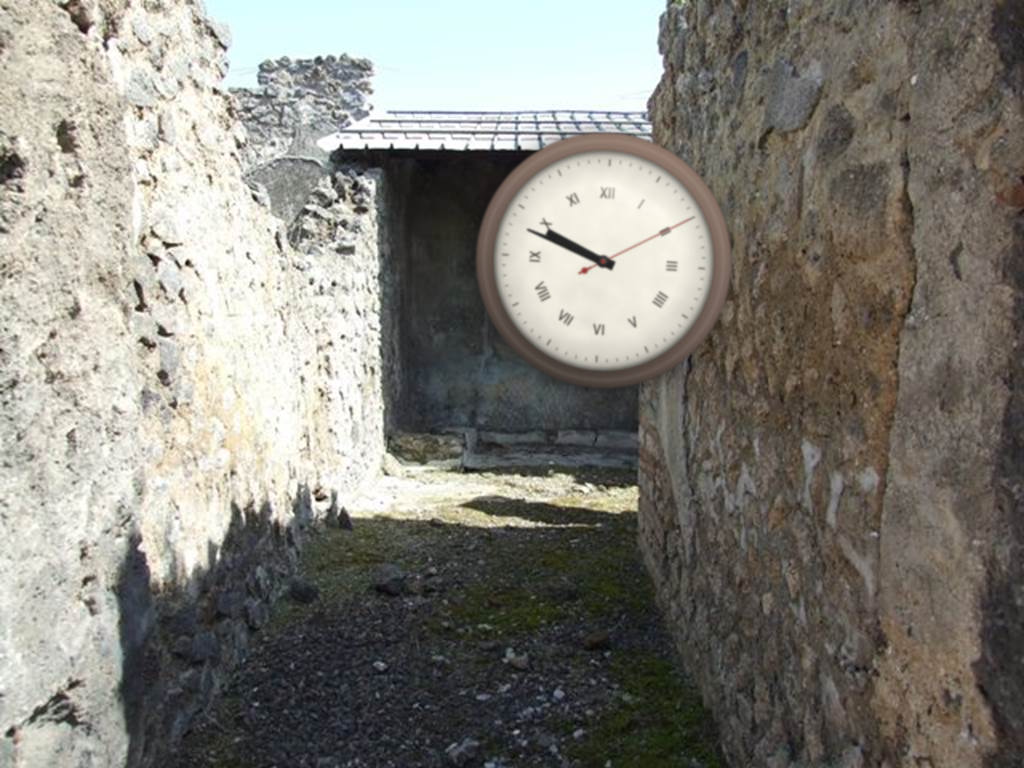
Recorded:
**9:48:10**
